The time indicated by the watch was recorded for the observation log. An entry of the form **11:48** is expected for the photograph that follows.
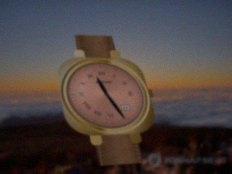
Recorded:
**11:26**
